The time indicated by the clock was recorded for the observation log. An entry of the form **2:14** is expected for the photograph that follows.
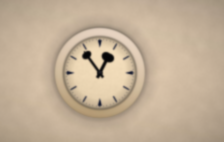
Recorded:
**12:54**
